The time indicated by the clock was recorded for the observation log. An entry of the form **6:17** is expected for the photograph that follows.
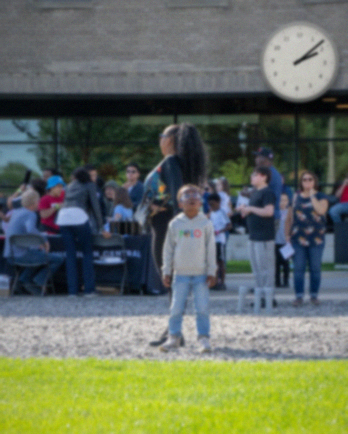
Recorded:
**2:08**
